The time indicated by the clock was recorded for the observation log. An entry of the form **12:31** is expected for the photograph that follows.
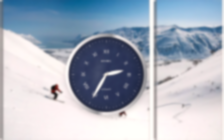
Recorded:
**2:35**
